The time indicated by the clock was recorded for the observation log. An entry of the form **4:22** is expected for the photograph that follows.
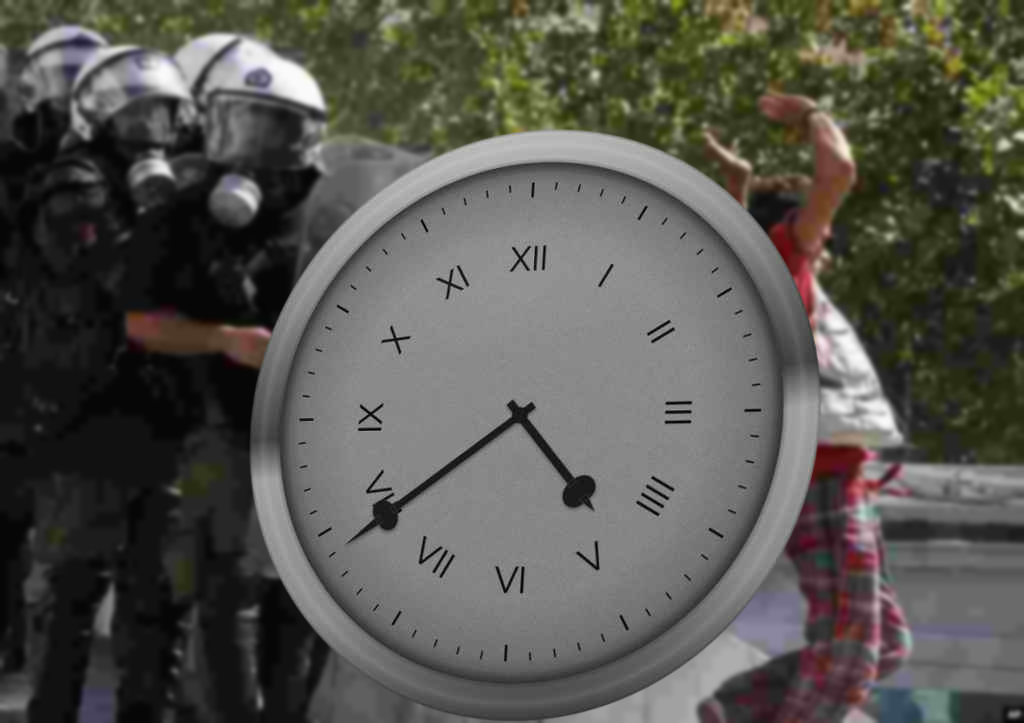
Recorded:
**4:39**
